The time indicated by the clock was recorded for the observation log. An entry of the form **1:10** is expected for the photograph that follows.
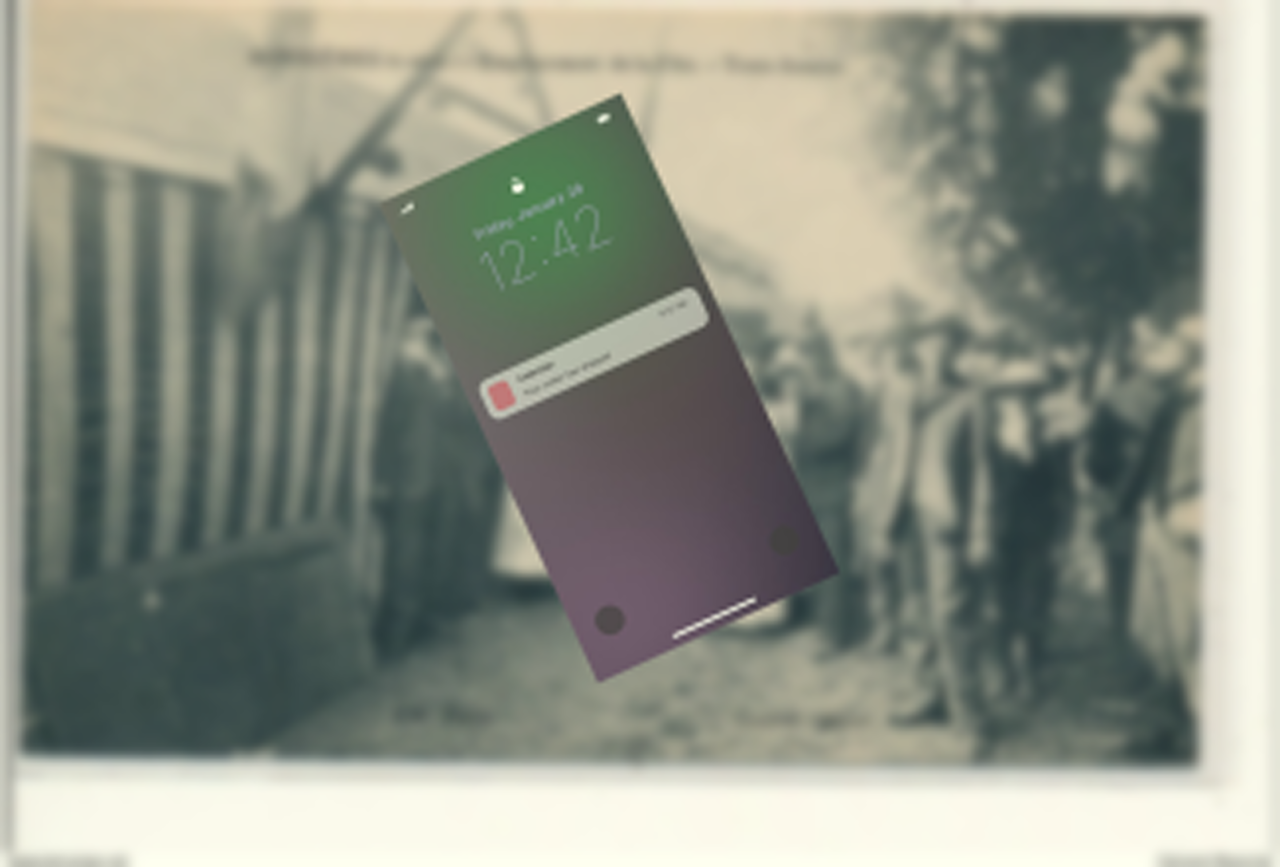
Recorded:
**12:42**
